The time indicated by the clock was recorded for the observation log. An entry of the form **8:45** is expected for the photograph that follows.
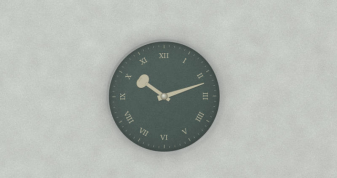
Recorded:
**10:12**
